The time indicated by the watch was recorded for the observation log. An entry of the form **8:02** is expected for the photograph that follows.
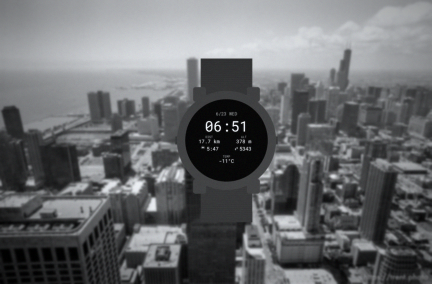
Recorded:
**6:51**
